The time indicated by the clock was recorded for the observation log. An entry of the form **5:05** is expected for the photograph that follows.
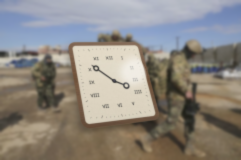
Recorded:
**3:52**
